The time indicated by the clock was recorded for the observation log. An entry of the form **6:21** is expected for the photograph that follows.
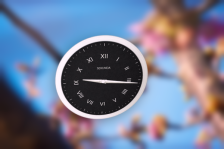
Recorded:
**9:16**
